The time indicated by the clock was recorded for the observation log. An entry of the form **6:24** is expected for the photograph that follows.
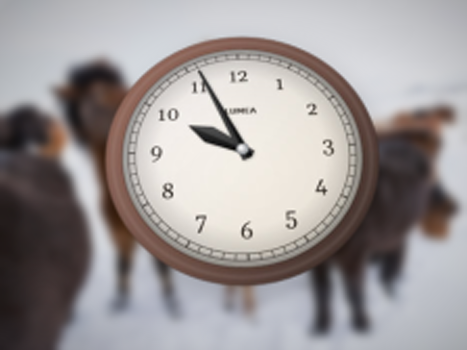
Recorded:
**9:56**
